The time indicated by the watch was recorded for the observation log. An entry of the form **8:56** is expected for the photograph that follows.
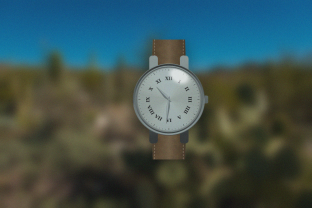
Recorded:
**10:31**
